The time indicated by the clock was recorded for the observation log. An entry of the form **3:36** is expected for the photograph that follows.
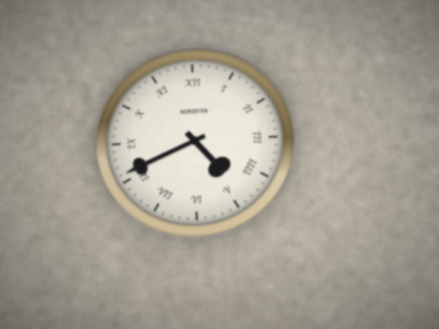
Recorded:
**4:41**
